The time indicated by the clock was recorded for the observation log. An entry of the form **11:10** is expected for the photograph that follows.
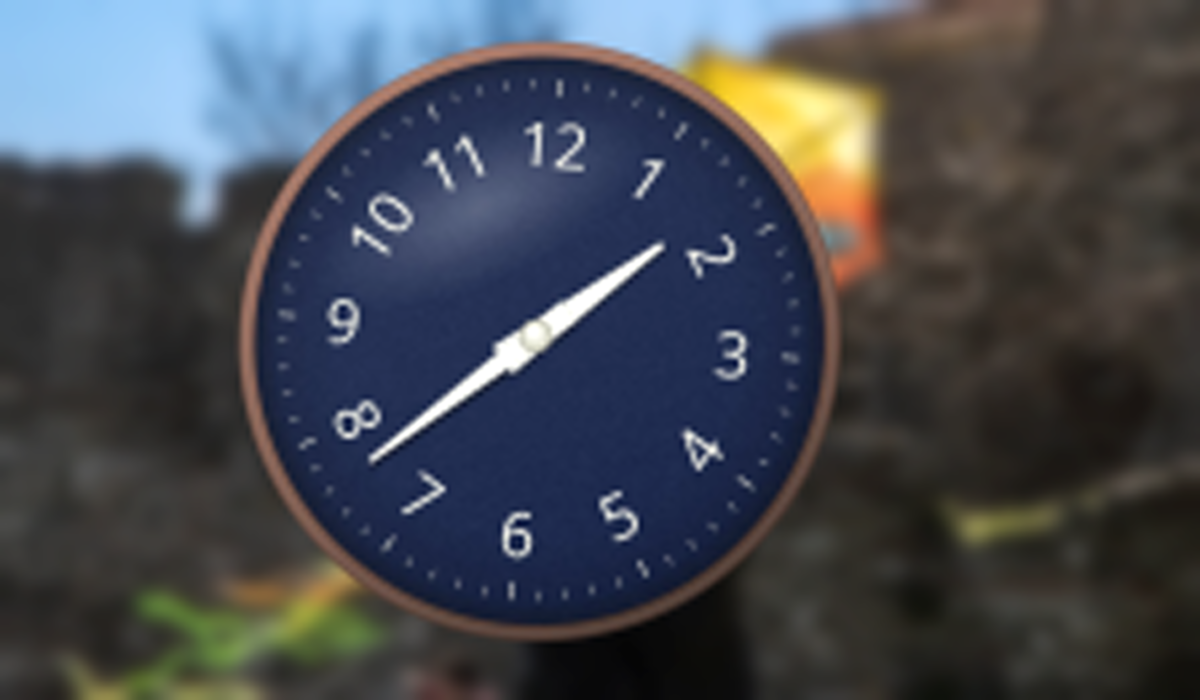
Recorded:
**1:38**
